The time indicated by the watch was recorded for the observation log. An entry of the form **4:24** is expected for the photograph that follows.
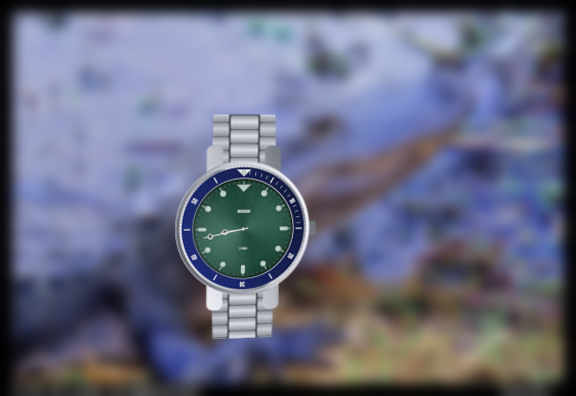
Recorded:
**8:43**
